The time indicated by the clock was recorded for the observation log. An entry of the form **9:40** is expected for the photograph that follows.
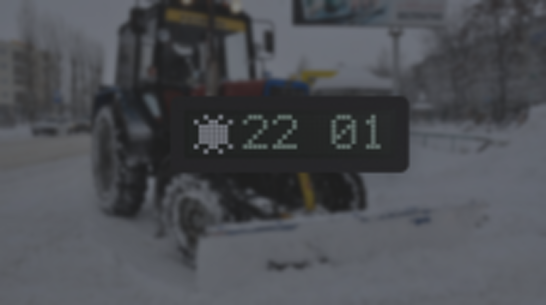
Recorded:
**22:01**
